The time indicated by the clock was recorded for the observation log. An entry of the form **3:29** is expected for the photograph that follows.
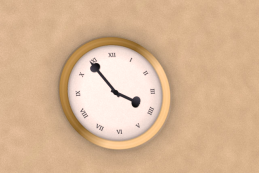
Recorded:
**3:54**
